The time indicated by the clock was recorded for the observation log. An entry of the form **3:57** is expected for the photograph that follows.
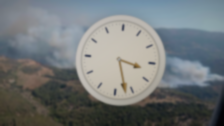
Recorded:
**3:27**
